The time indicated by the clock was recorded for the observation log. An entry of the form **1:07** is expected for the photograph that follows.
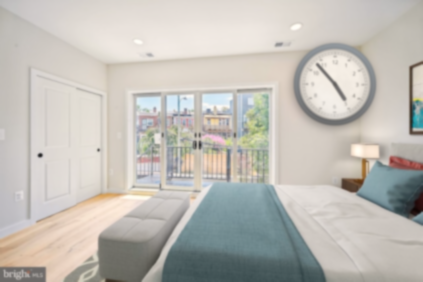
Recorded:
**4:53**
